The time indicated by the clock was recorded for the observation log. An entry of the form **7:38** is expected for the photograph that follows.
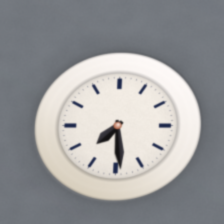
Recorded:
**7:29**
